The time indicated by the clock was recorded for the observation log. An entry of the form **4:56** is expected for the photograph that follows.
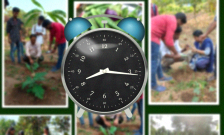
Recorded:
**8:16**
